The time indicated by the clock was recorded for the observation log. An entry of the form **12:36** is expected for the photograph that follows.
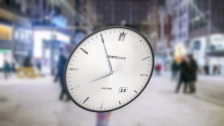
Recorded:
**7:55**
